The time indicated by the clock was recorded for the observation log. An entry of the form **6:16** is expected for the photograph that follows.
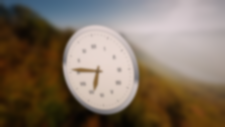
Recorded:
**6:46**
